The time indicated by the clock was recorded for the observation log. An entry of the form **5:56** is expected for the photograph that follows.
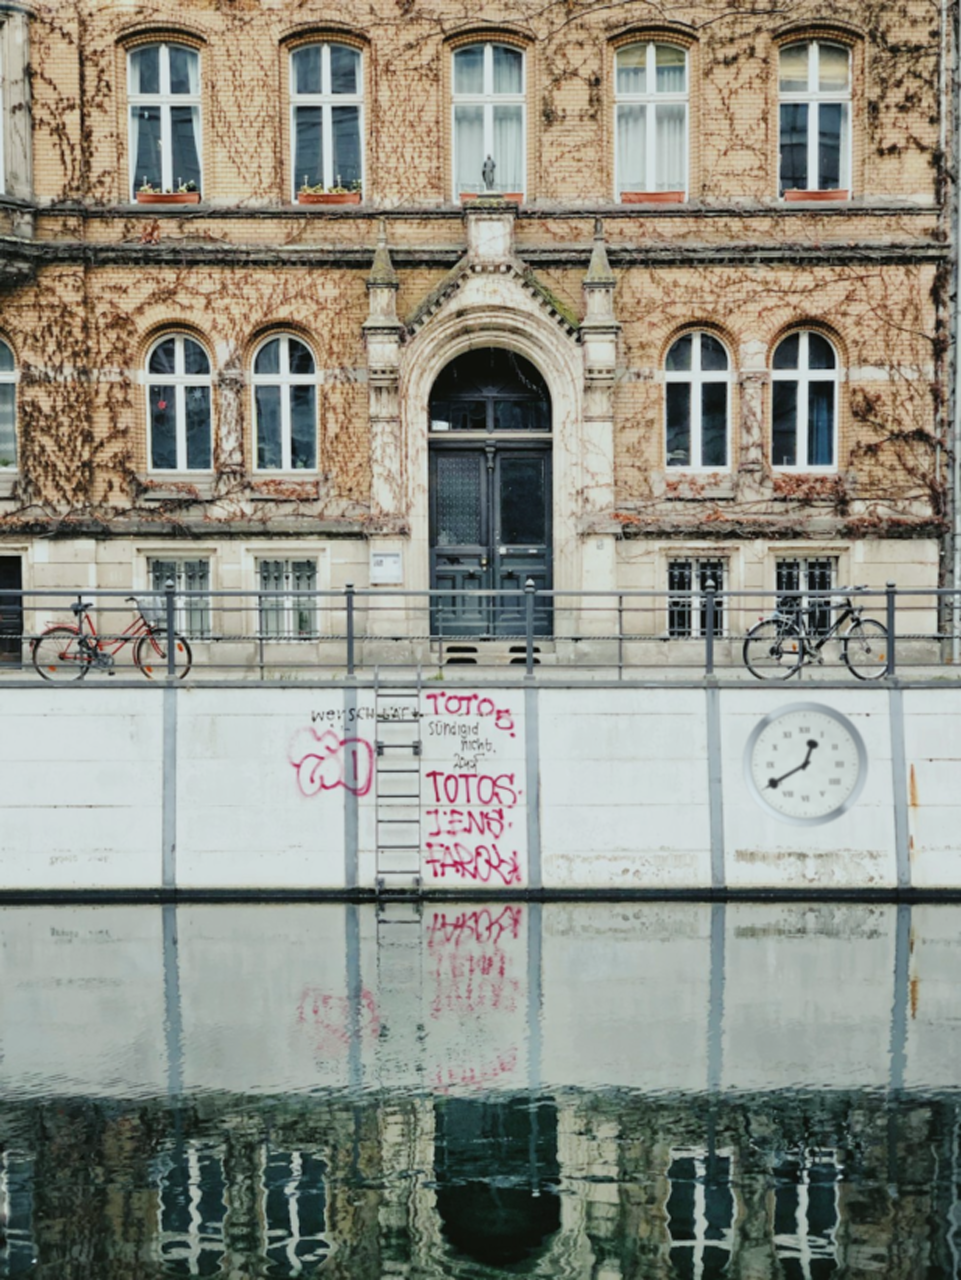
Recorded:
**12:40**
